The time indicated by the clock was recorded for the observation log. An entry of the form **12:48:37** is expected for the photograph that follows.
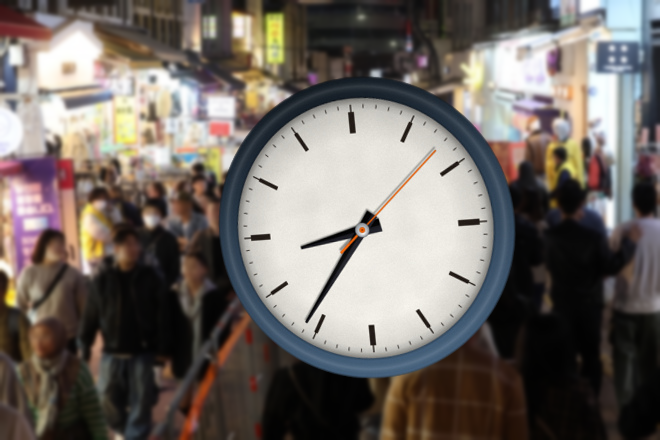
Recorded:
**8:36:08**
